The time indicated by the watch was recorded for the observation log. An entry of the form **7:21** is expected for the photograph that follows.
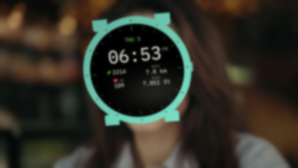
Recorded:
**6:53**
